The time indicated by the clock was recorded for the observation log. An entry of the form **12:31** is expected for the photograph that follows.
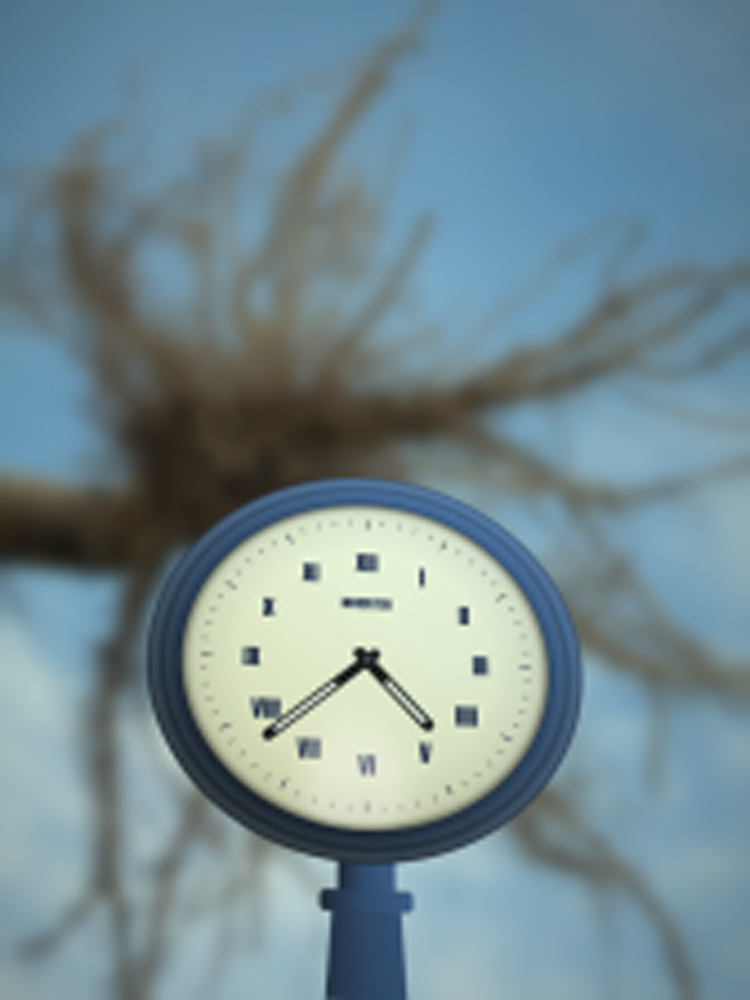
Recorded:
**4:38**
